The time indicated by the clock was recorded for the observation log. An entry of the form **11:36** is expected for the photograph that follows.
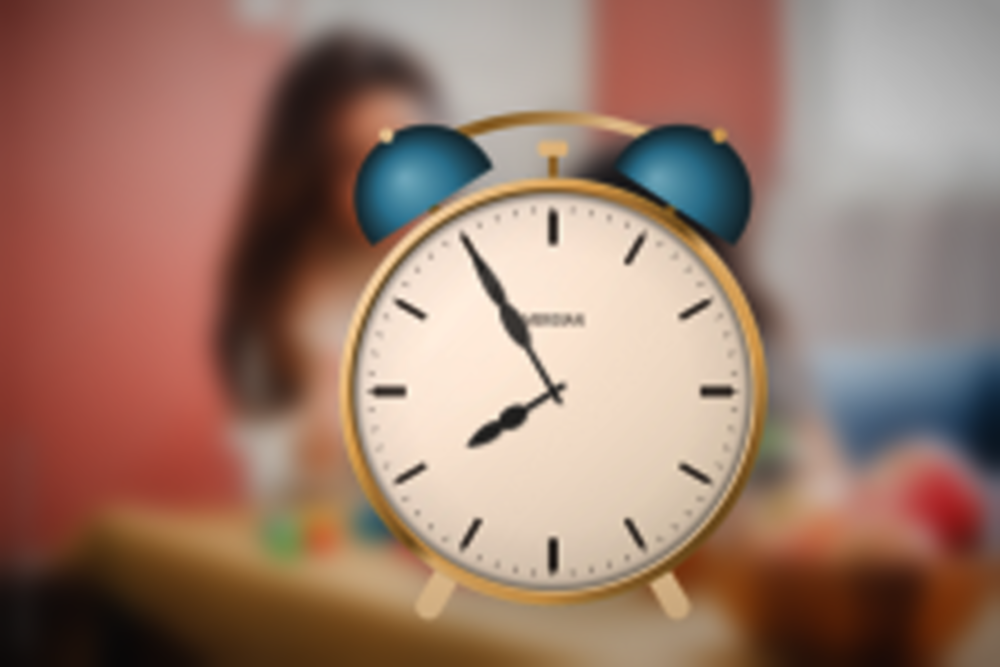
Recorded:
**7:55**
